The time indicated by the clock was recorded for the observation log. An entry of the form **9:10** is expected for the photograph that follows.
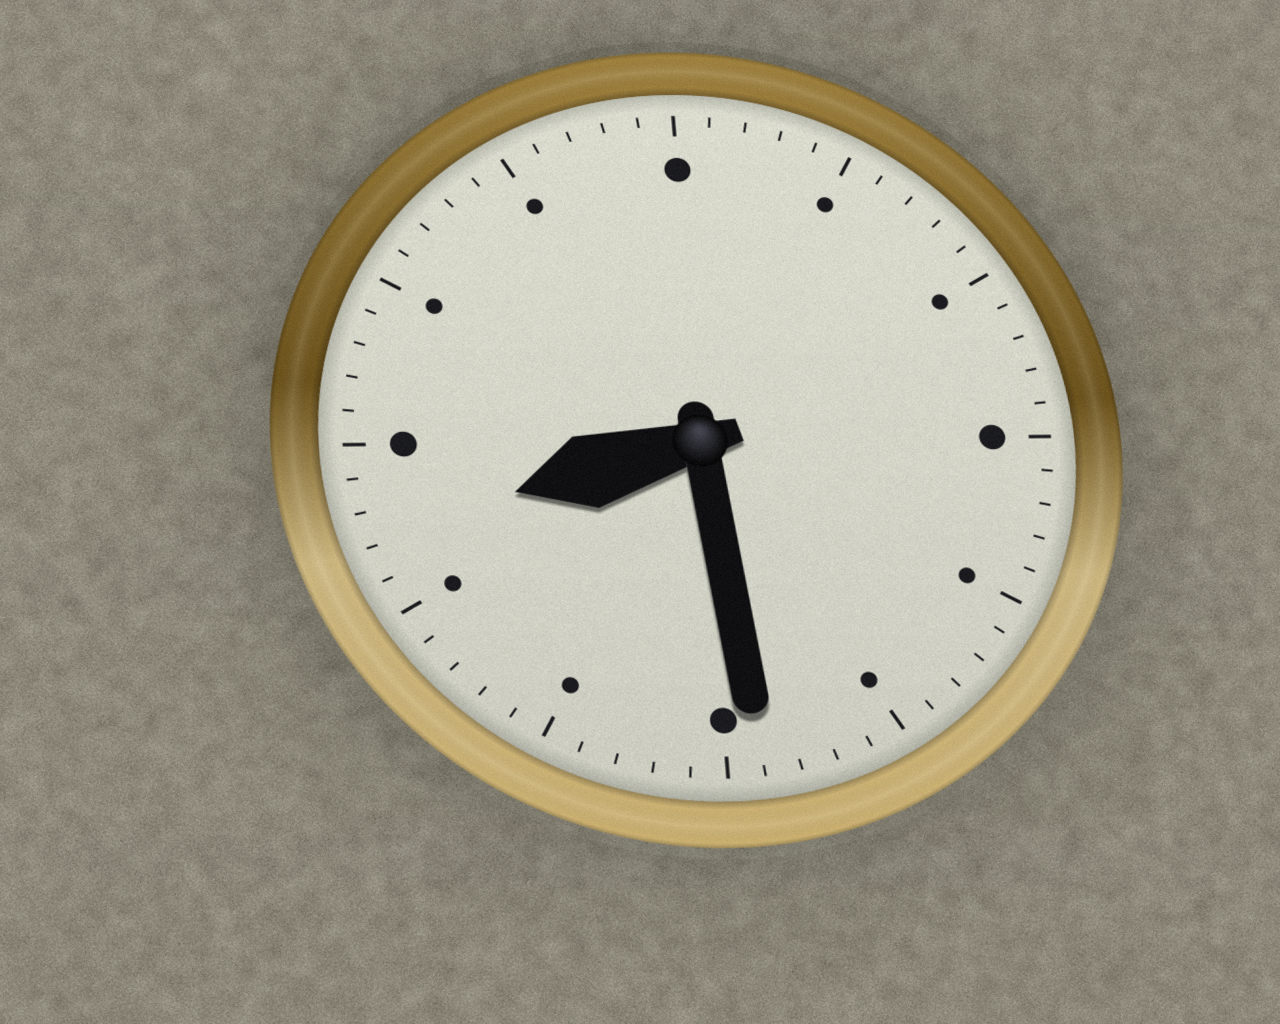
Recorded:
**8:29**
